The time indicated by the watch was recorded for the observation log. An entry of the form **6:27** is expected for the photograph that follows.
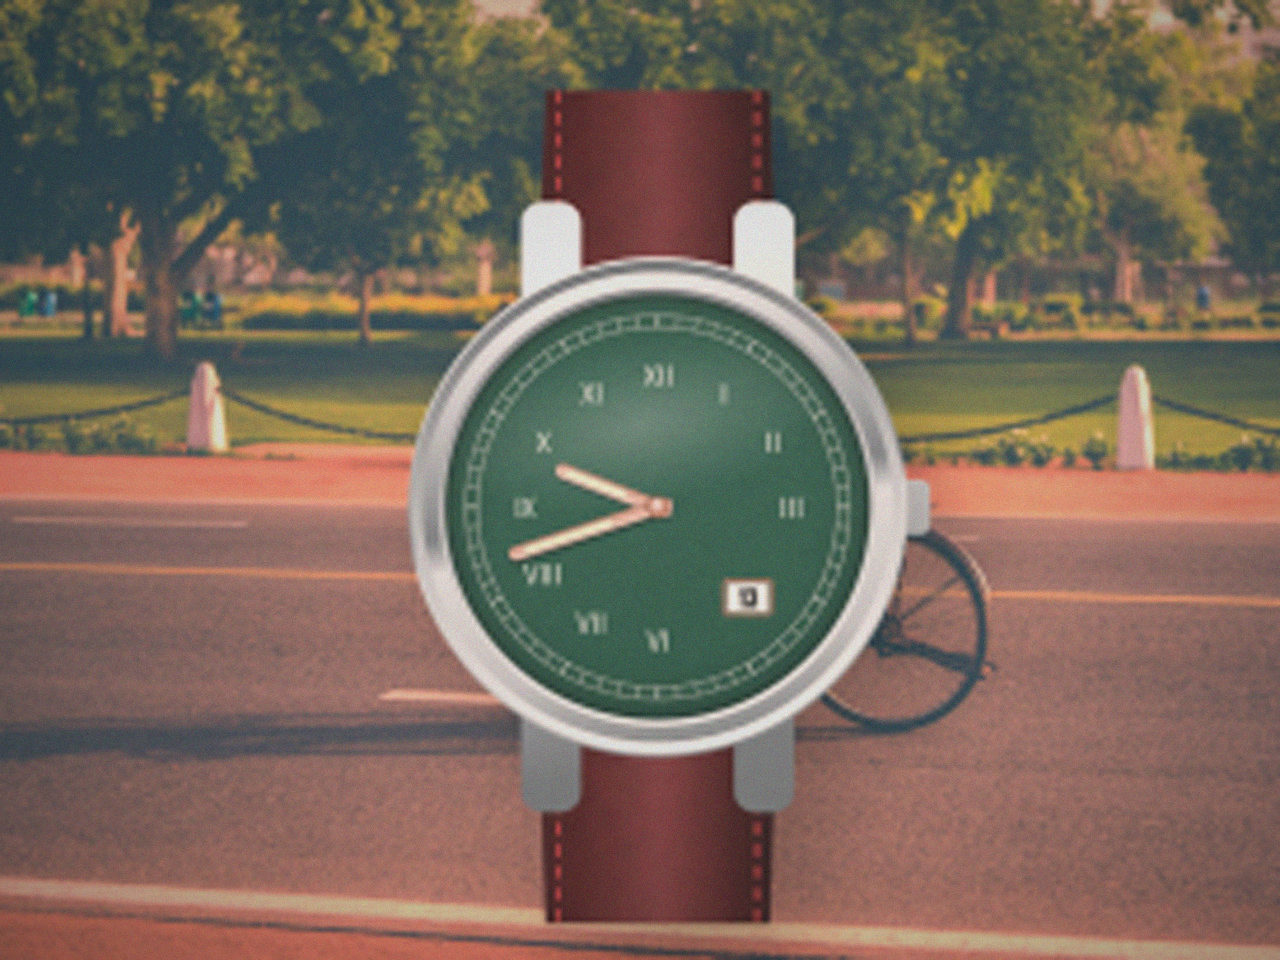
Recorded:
**9:42**
